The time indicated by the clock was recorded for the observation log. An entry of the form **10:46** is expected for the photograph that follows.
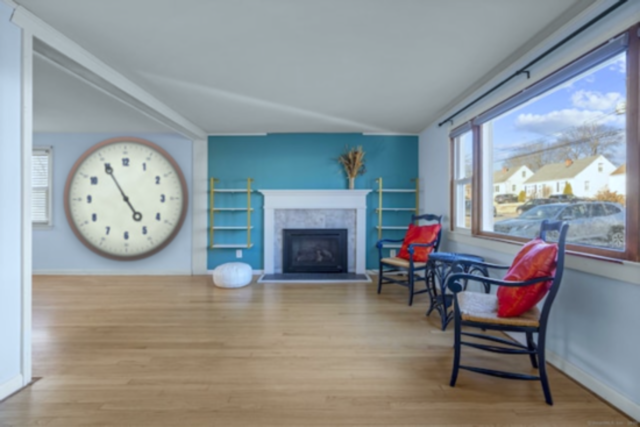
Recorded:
**4:55**
